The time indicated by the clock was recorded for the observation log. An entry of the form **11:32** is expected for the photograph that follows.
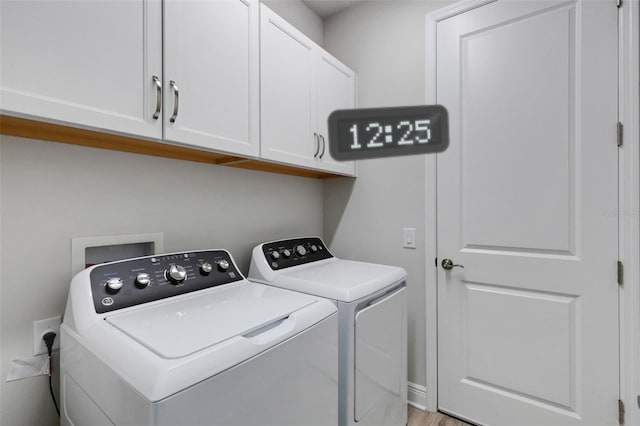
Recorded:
**12:25**
